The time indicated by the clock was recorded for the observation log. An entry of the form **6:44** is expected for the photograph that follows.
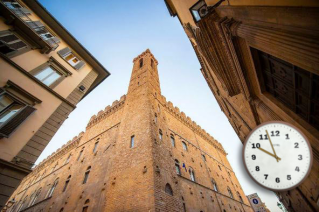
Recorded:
**9:57**
